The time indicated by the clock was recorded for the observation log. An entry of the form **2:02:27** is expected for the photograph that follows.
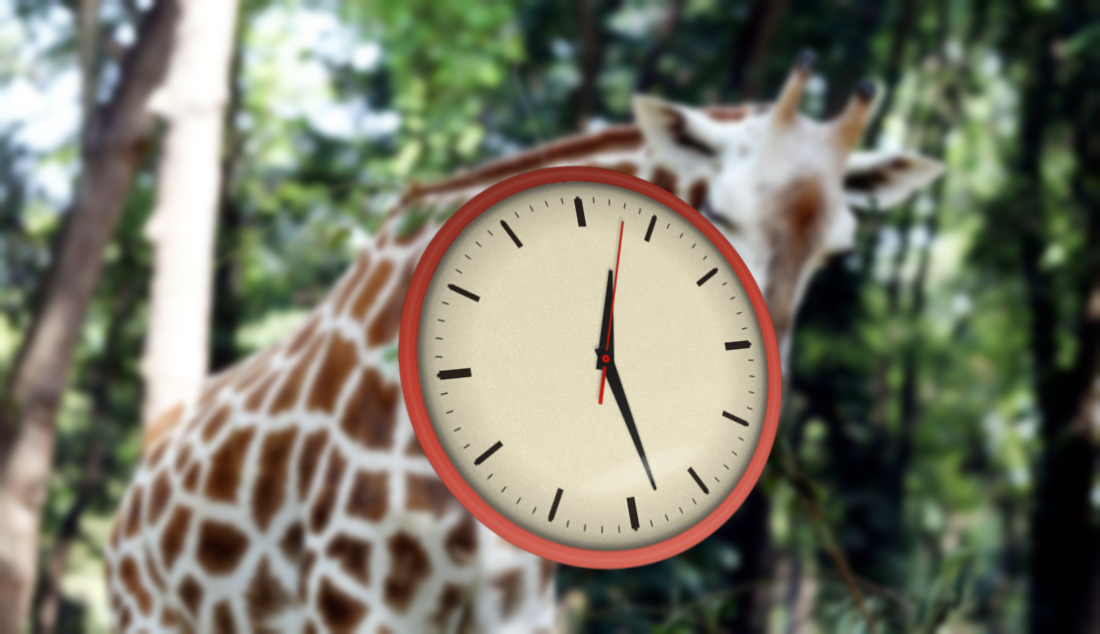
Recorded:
**12:28:03**
